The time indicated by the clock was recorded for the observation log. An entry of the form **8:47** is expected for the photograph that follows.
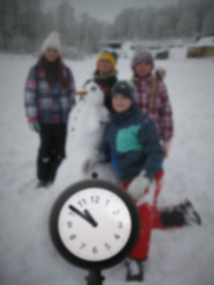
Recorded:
**10:51**
